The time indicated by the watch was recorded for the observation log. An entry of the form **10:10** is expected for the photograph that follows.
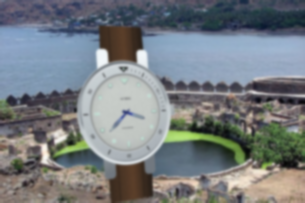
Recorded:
**3:38**
